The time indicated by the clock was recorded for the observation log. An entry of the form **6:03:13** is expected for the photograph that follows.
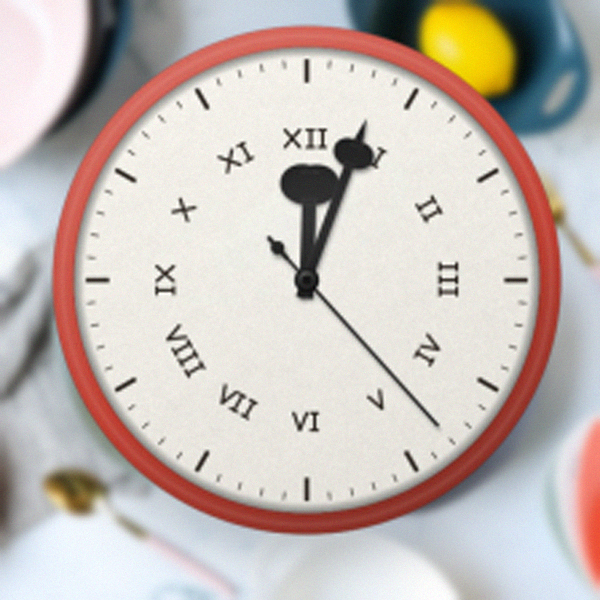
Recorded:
**12:03:23**
